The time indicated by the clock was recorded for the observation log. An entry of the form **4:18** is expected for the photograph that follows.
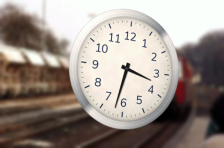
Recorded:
**3:32**
